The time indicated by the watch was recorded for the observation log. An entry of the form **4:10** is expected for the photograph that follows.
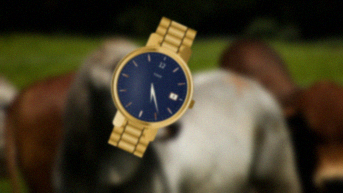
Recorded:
**5:24**
